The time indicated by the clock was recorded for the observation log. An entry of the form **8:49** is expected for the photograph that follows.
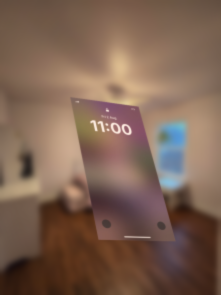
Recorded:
**11:00**
